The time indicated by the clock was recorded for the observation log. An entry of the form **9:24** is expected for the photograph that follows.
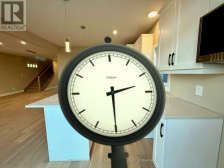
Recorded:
**2:30**
